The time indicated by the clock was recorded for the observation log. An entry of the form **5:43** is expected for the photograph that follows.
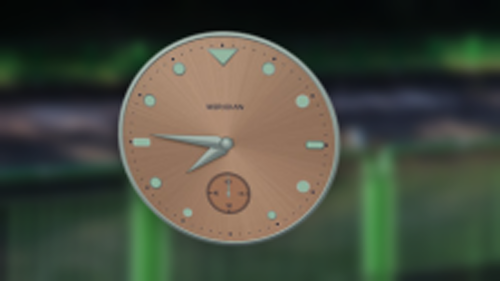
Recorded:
**7:46**
